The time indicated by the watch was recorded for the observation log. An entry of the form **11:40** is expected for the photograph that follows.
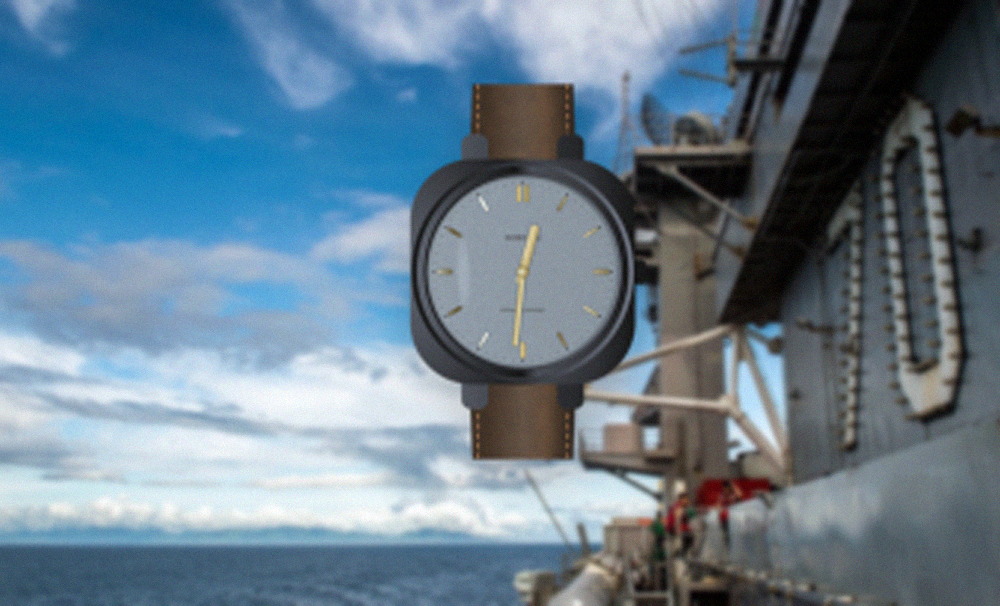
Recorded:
**12:31**
